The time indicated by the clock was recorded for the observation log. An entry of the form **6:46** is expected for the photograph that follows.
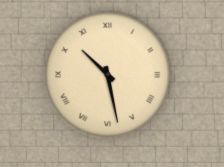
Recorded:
**10:28**
